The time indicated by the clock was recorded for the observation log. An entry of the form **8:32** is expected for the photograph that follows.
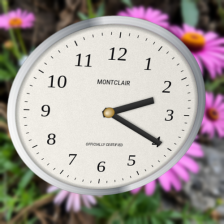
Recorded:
**2:20**
